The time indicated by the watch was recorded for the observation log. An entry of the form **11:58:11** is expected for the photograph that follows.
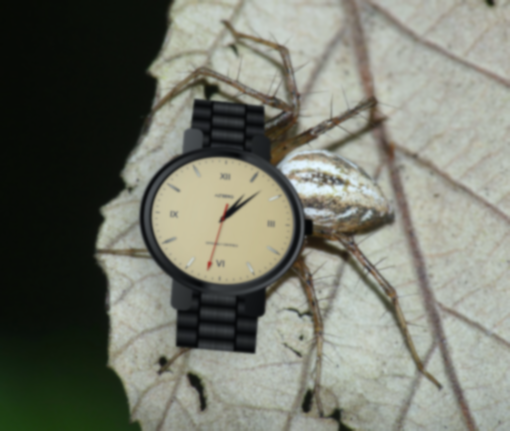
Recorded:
**1:07:32**
